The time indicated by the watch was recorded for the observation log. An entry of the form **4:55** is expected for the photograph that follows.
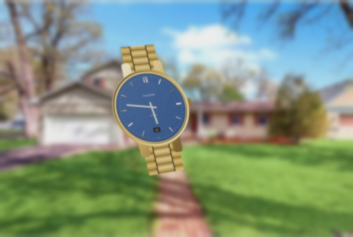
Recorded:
**5:47**
